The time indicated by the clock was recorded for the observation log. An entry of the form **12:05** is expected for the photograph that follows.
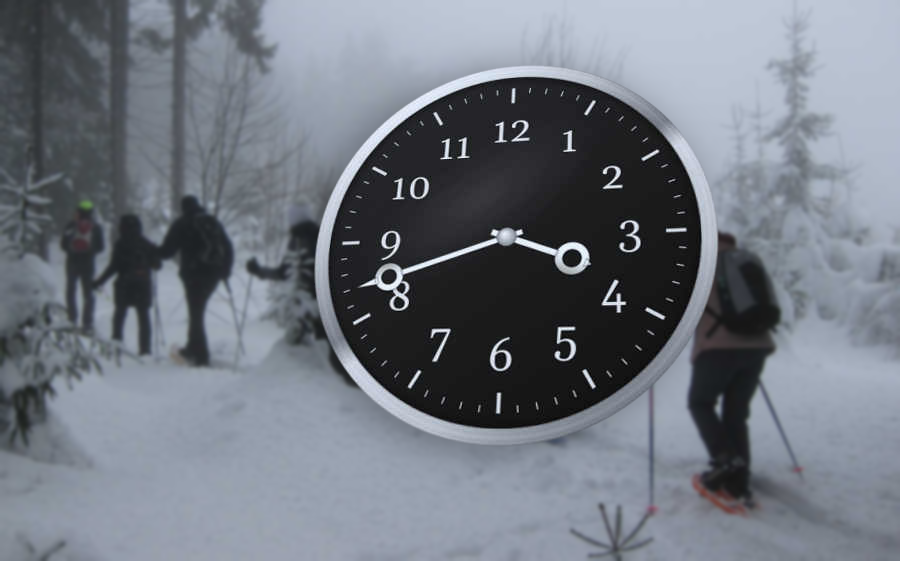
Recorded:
**3:42**
